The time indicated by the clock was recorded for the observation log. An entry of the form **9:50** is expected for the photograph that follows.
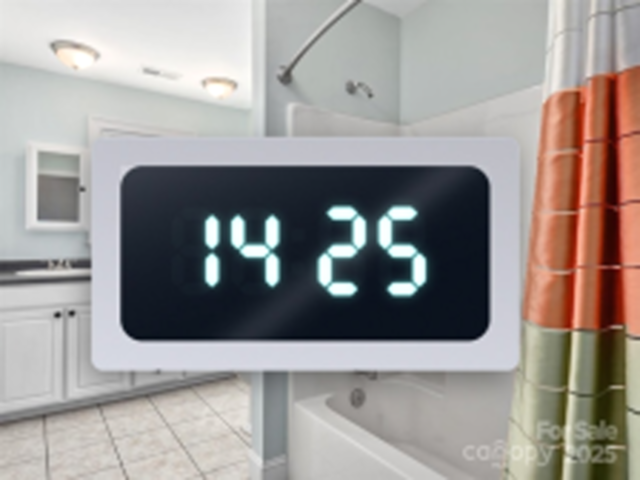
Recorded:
**14:25**
